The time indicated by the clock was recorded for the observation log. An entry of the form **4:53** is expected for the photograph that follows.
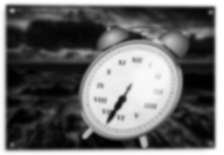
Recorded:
**6:33**
